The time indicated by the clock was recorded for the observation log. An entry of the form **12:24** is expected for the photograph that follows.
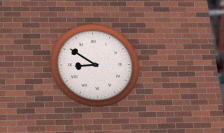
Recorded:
**8:51**
